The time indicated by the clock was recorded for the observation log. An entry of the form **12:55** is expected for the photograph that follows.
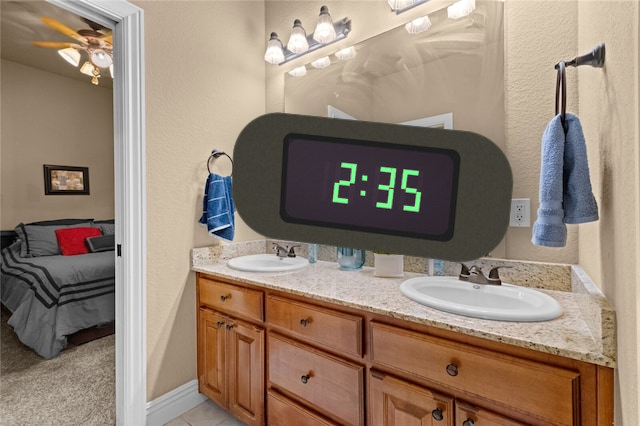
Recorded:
**2:35**
